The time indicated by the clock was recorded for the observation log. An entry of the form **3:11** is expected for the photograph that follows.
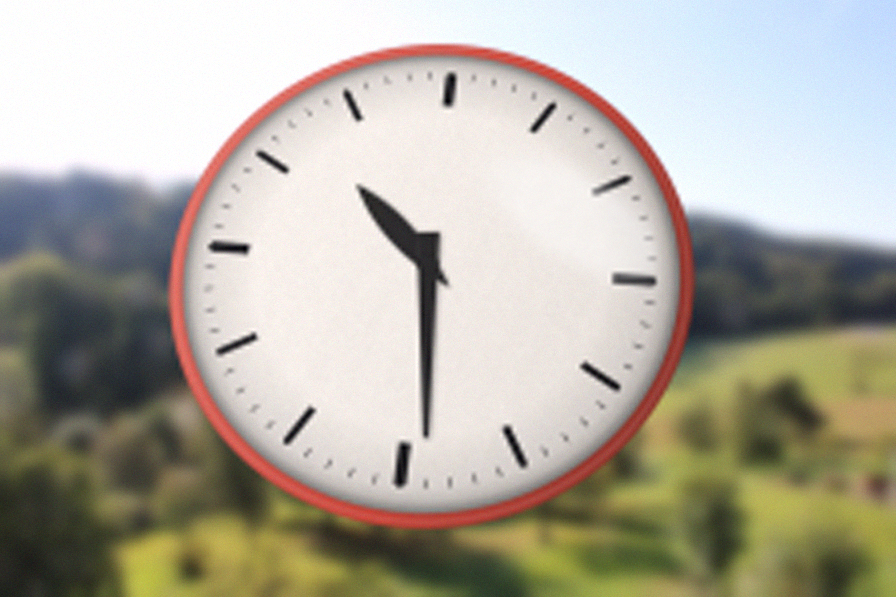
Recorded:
**10:29**
